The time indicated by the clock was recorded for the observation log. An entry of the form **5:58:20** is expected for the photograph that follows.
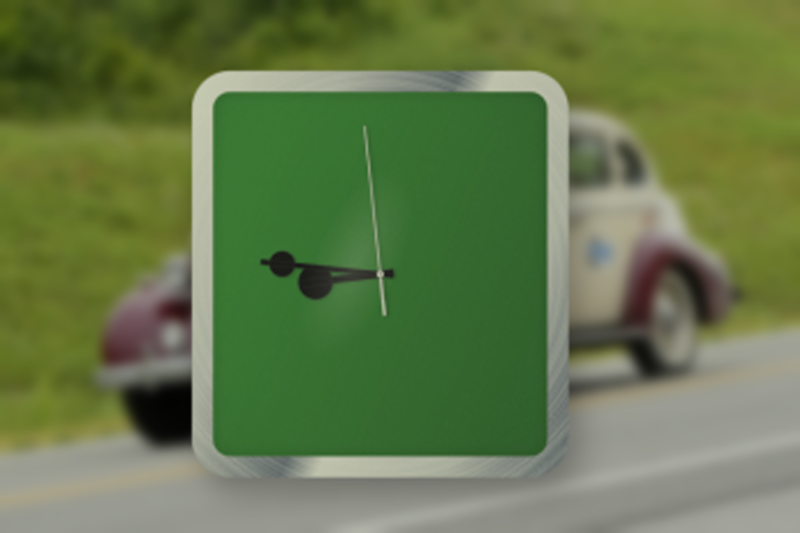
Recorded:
**8:45:59**
